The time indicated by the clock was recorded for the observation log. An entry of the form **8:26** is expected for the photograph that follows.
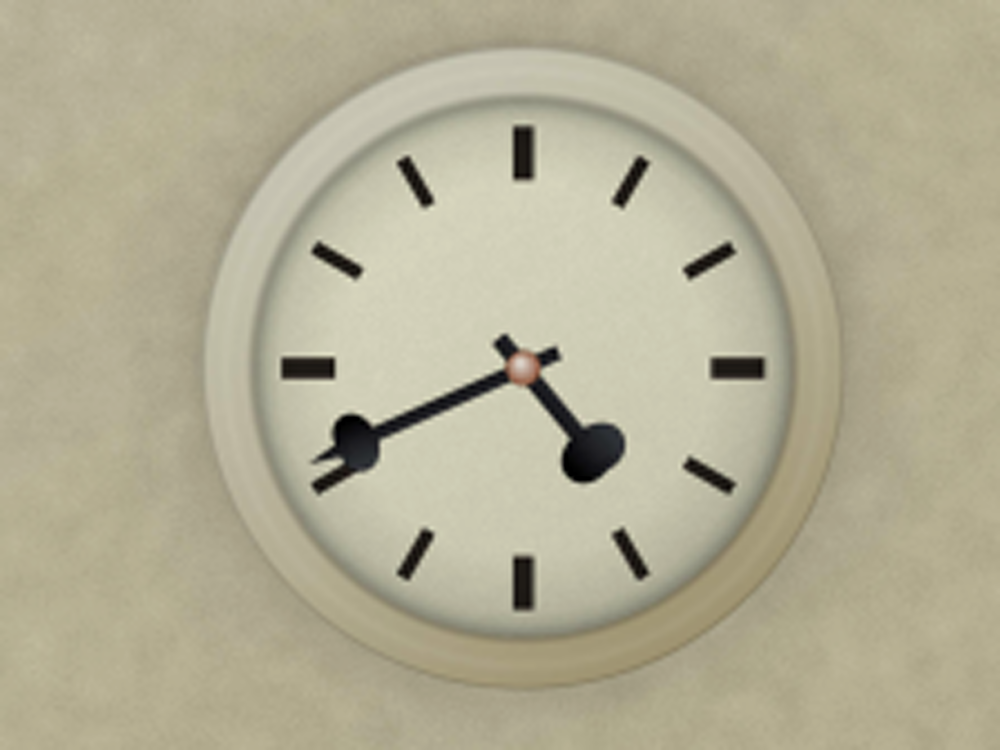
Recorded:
**4:41**
